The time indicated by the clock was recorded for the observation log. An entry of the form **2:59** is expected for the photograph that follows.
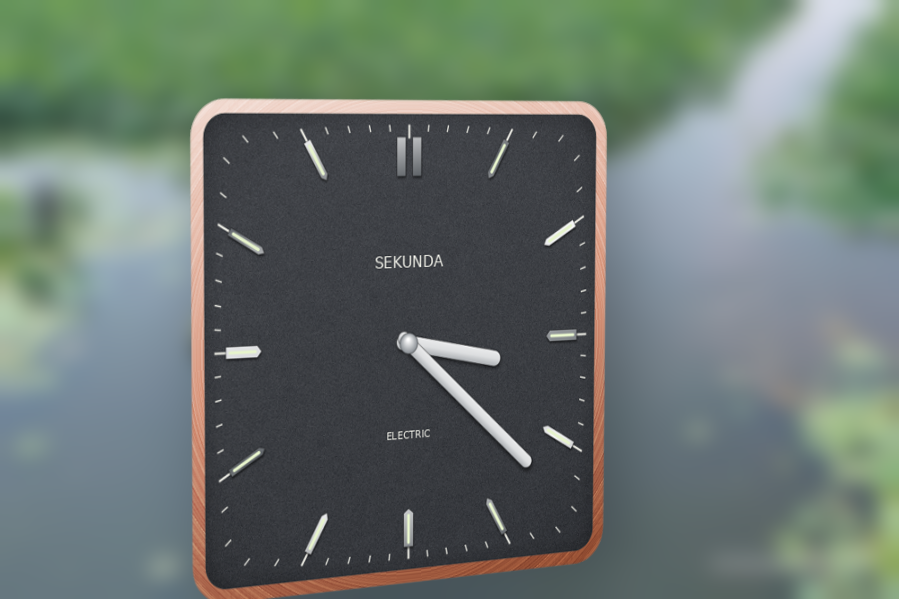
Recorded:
**3:22**
